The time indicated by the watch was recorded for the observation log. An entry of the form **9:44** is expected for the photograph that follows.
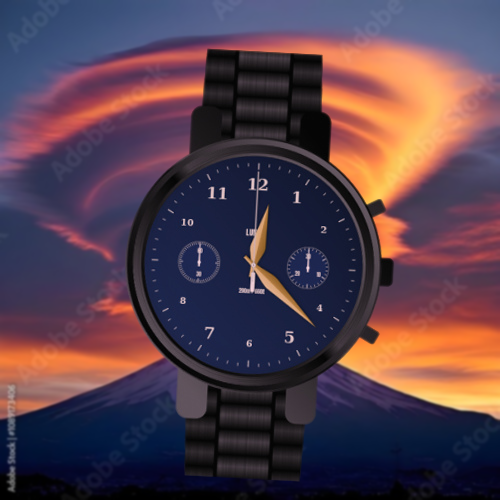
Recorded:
**12:22**
